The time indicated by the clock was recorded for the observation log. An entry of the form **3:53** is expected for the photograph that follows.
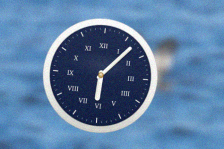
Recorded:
**6:07**
